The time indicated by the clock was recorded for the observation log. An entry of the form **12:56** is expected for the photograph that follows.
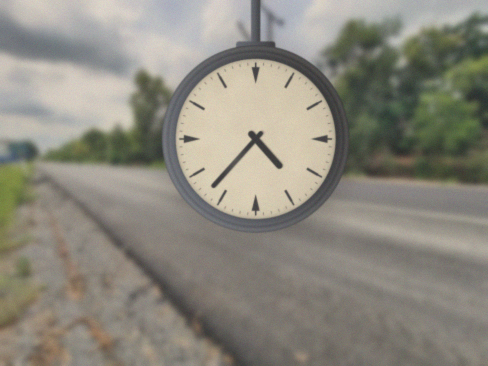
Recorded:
**4:37**
